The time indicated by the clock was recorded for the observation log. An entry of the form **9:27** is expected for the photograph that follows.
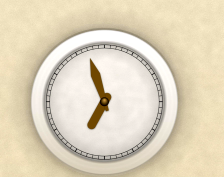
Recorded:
**6:57**
